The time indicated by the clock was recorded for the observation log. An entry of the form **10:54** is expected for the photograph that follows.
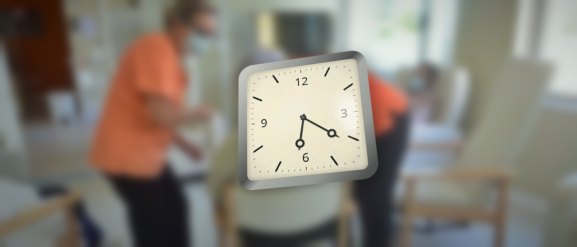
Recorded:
**6:21**
